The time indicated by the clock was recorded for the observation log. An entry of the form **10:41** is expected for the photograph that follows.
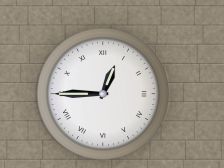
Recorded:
**12:45**
